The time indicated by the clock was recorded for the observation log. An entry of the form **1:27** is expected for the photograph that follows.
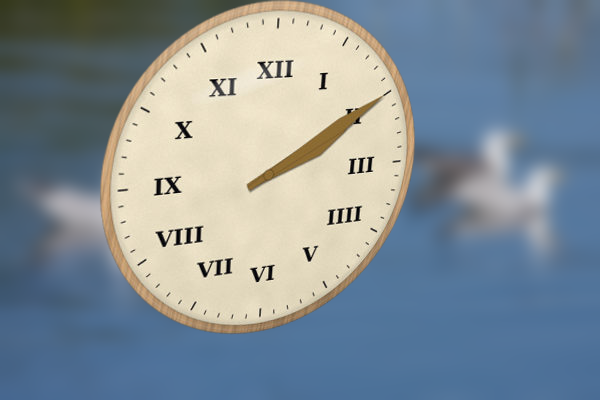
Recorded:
**2:10**
